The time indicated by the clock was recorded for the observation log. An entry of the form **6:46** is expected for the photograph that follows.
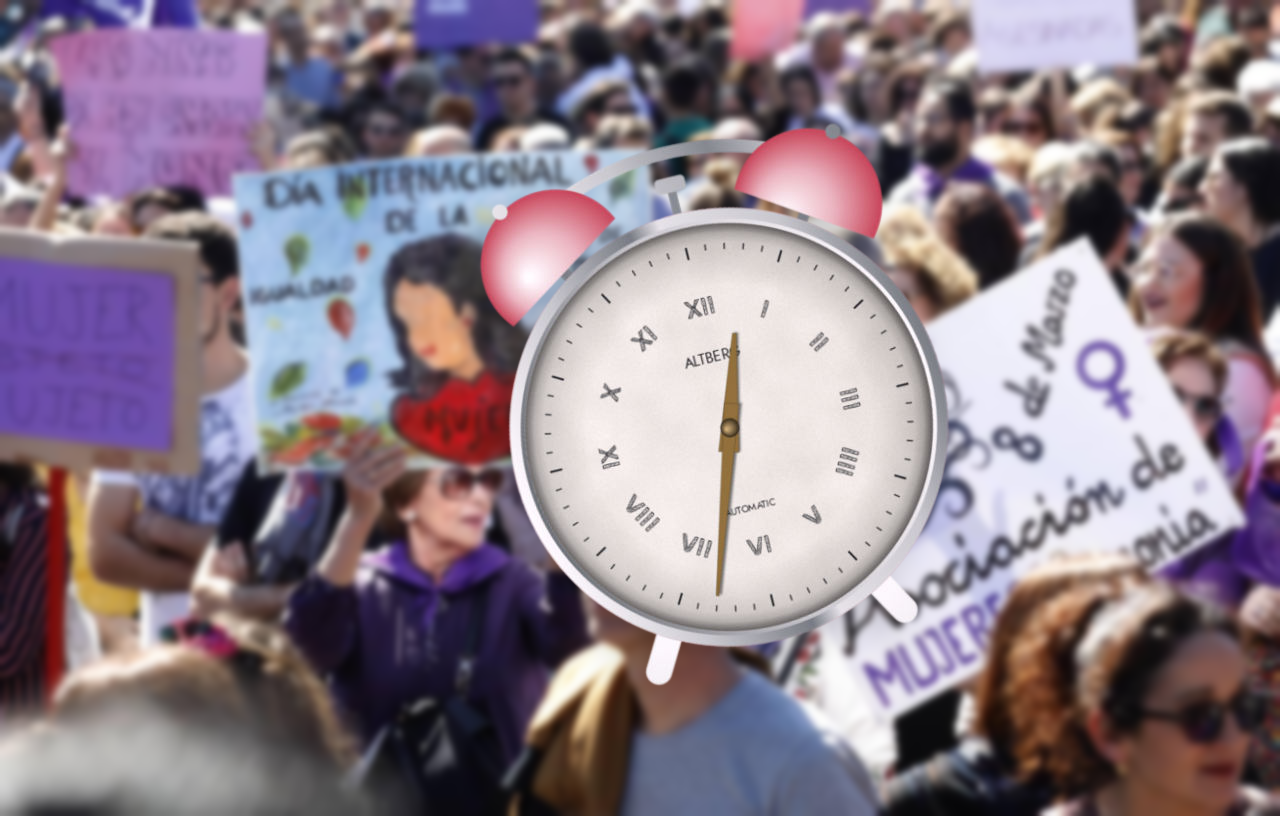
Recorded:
**12:33**
